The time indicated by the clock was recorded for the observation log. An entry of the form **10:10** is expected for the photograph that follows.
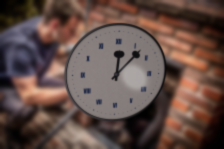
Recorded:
**12:07**
